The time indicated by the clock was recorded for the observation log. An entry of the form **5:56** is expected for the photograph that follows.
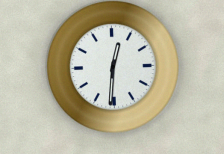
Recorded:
**12:31**
